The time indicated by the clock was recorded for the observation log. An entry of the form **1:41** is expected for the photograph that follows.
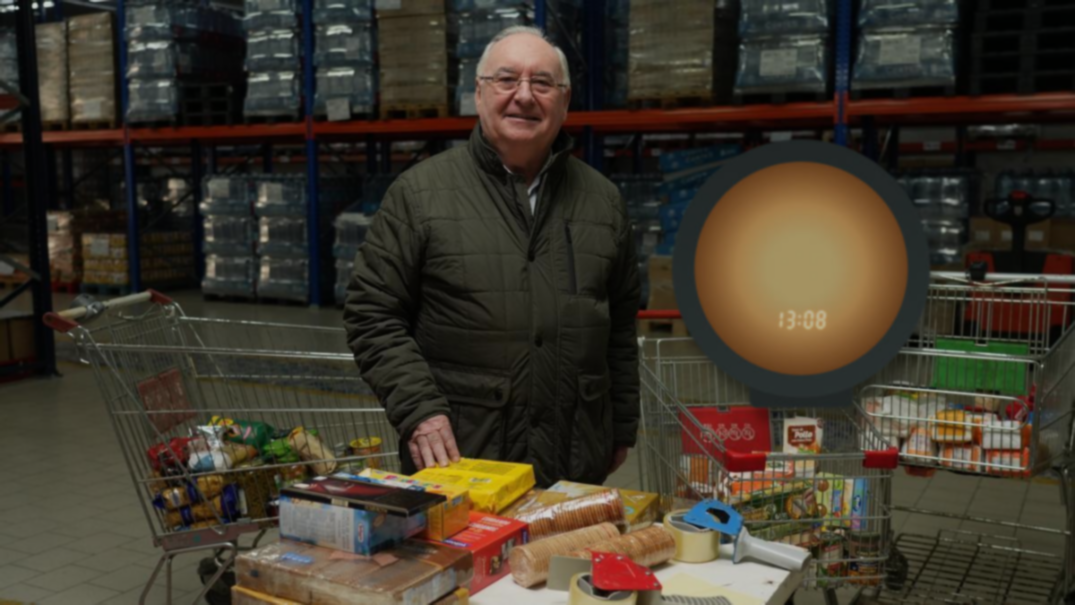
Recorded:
**13:08**
